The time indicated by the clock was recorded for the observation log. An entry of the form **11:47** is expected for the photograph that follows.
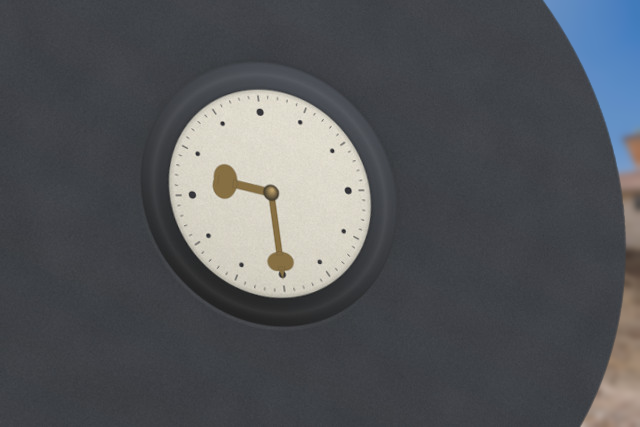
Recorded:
**9:30**
